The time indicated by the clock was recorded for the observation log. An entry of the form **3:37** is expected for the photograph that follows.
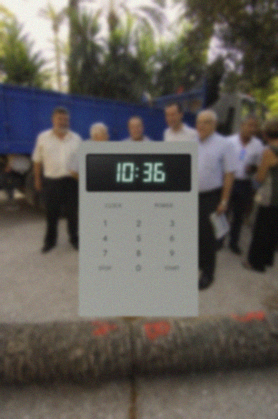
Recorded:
**10:36**
